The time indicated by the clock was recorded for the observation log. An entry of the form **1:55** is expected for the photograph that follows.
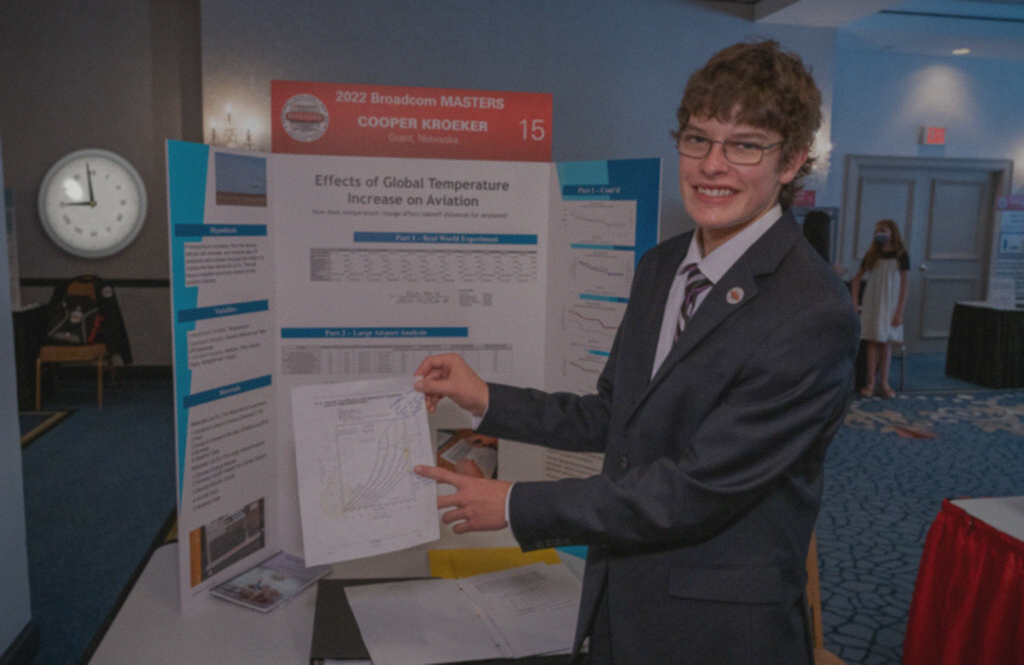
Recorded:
**8:59**
